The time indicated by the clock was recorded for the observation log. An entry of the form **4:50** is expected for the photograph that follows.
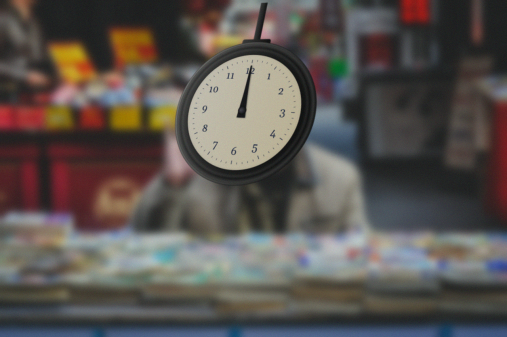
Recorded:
**12:00**
